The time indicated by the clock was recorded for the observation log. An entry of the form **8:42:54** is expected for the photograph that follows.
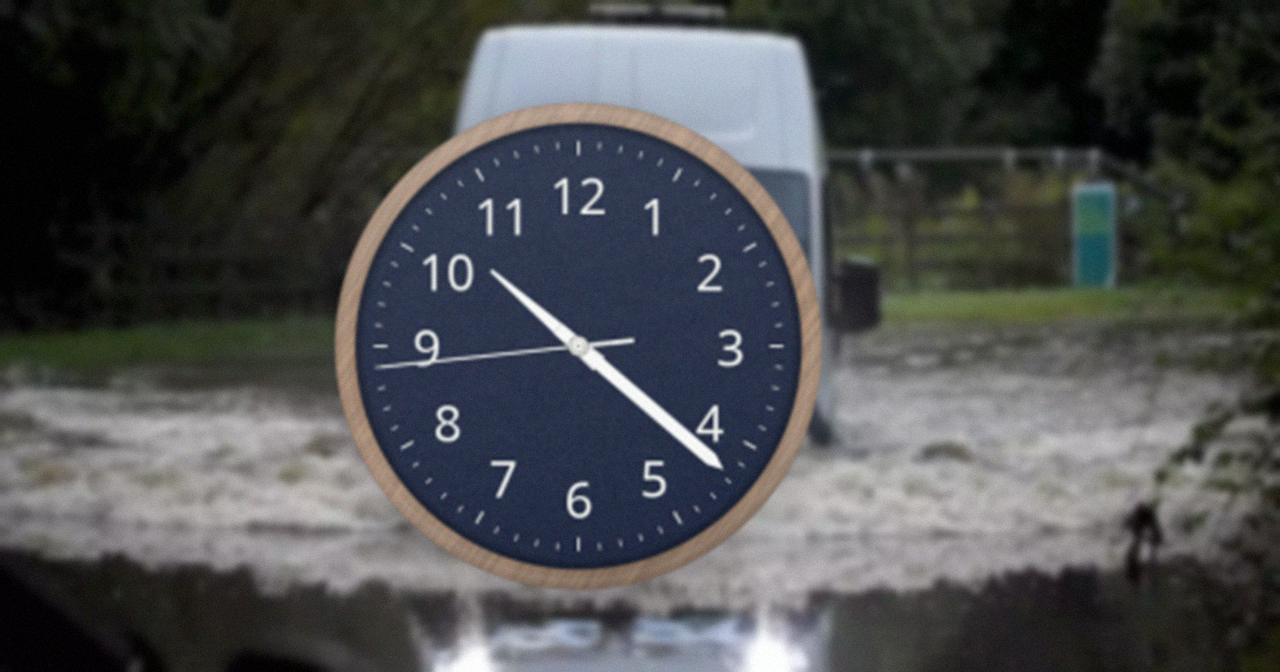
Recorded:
**10:21:44**
